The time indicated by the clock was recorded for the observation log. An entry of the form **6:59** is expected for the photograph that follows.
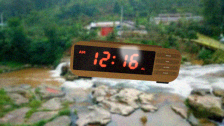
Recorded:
**12:16**
